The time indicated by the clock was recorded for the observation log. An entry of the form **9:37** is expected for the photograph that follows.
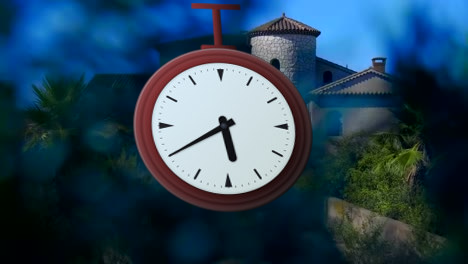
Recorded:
**5:40**
